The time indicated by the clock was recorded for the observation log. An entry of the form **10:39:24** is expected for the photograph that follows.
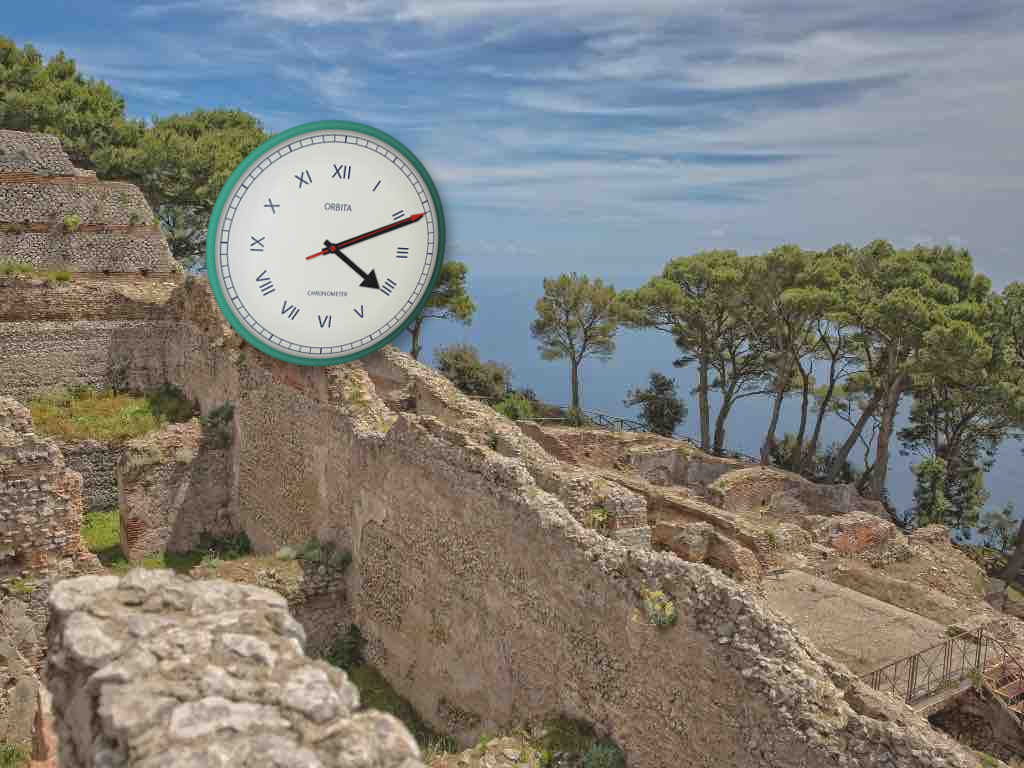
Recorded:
**4:11:11**
